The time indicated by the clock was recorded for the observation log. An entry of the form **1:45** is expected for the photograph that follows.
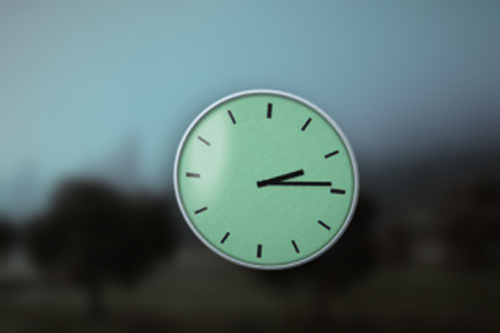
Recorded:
**2:14**
